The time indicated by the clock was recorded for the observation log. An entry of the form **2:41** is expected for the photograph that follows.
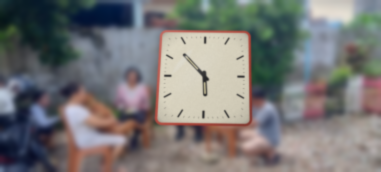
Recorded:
**5:53**
